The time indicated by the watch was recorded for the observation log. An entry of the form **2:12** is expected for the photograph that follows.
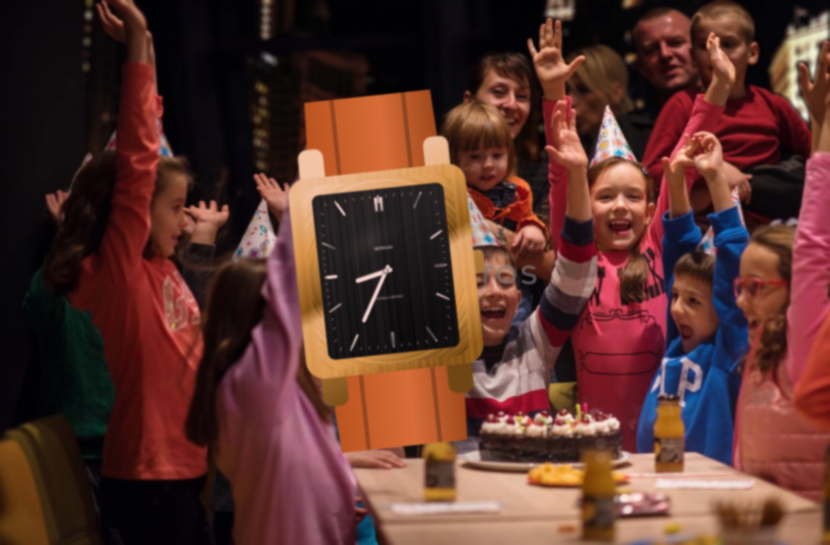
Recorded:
**8:35**
